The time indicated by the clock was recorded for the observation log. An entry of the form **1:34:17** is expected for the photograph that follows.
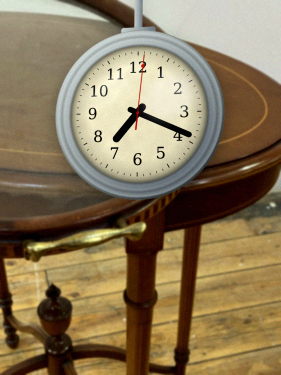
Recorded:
**7:19:01**
